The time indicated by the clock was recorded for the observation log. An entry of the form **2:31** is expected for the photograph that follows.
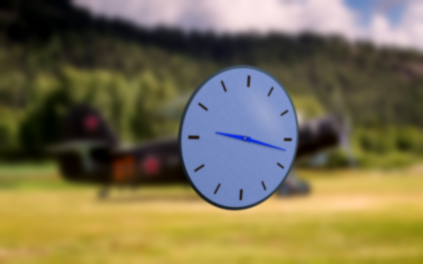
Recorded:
**9:17**
